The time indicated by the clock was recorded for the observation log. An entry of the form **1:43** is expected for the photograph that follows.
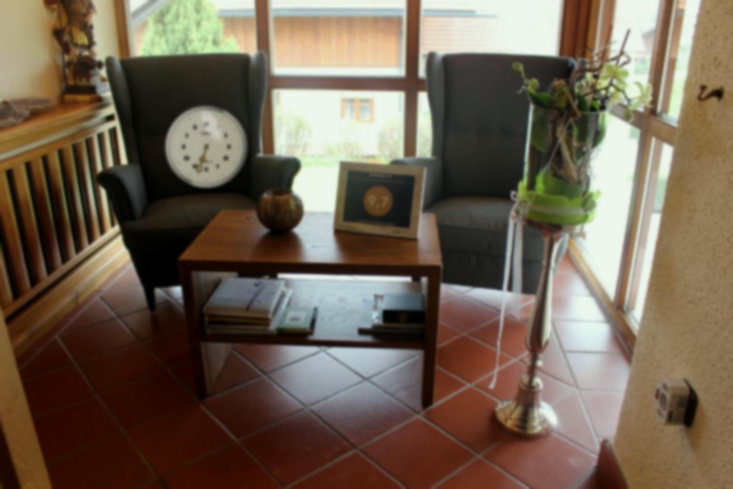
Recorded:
**6:33**
